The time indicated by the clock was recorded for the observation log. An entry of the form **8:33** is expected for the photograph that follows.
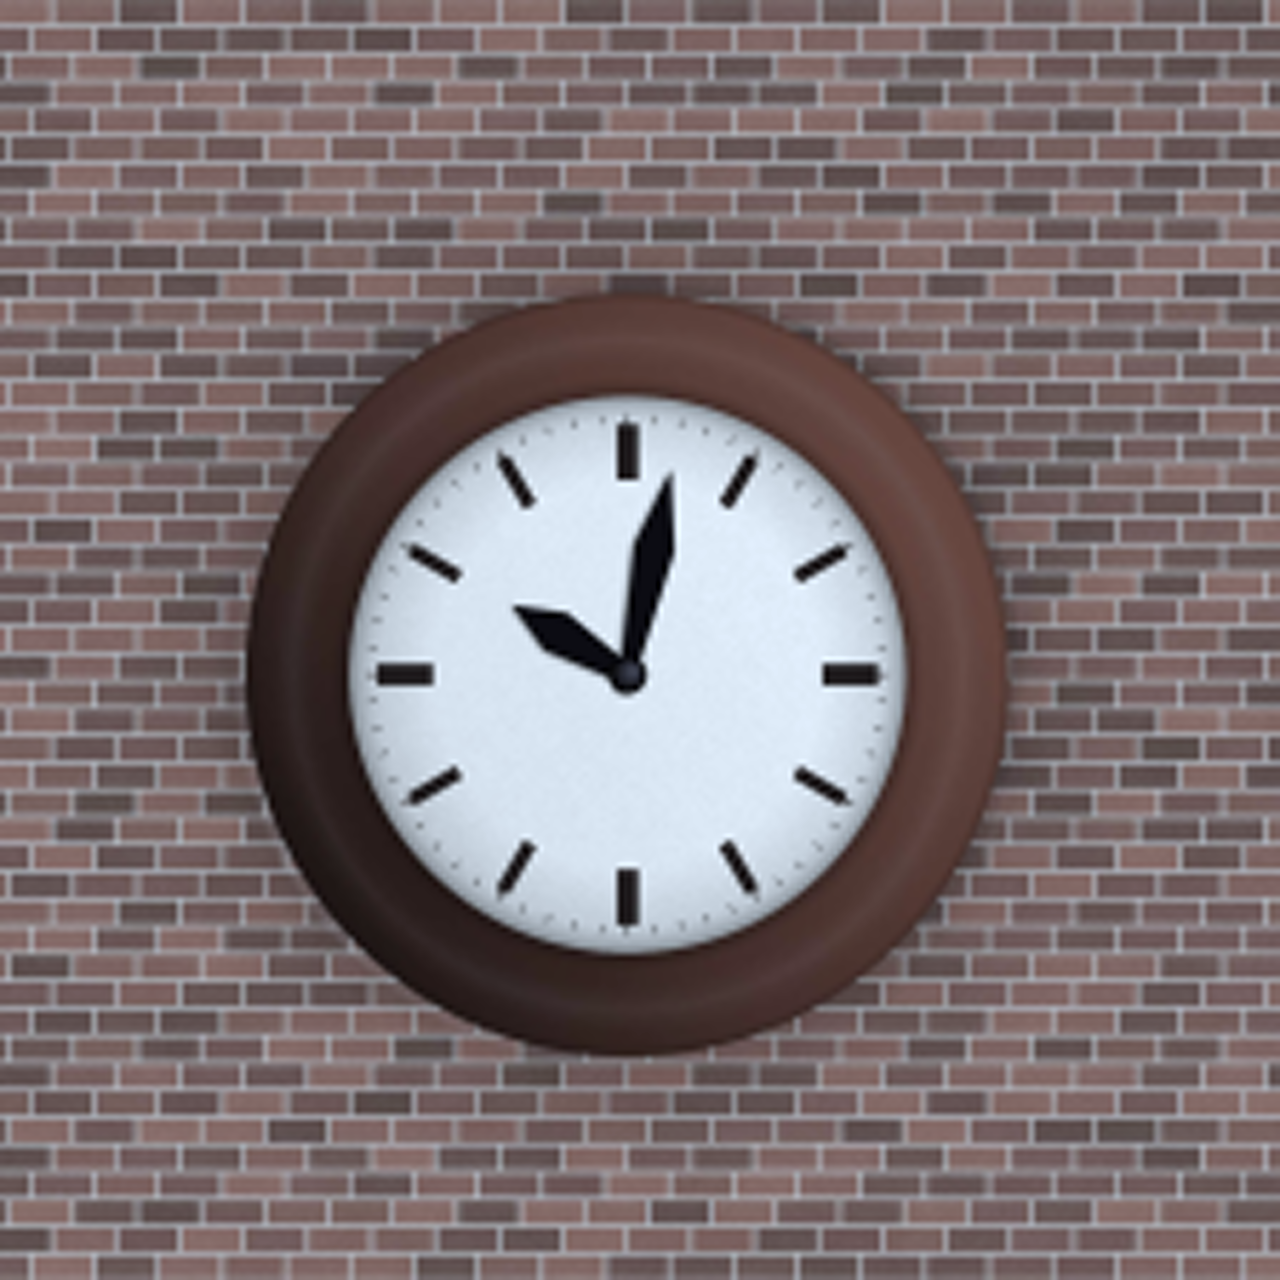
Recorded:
**10:02**
